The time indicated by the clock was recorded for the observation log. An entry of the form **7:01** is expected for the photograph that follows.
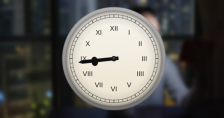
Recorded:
**8:44**
